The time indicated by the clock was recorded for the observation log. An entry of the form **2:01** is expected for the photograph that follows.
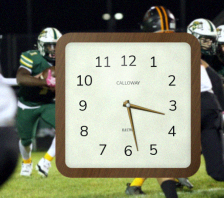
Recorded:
**3:28**
